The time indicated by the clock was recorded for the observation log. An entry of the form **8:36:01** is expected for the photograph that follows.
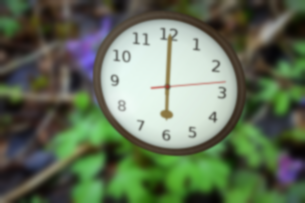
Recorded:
**6:00:13**
